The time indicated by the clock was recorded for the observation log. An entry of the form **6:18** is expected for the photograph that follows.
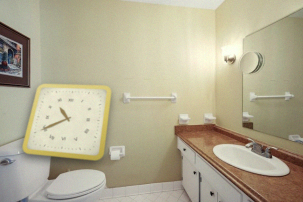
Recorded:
**10:40**
